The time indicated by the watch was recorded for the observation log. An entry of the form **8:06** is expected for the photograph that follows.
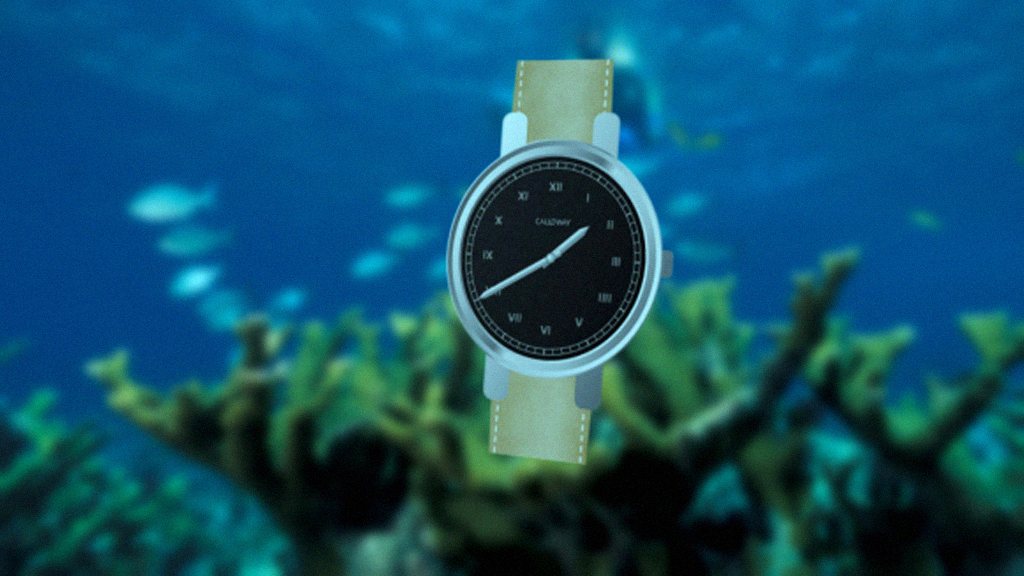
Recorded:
**1:40**
